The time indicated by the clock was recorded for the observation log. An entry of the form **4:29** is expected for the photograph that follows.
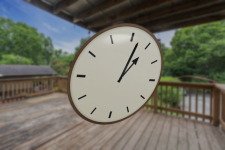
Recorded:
**1:02**
